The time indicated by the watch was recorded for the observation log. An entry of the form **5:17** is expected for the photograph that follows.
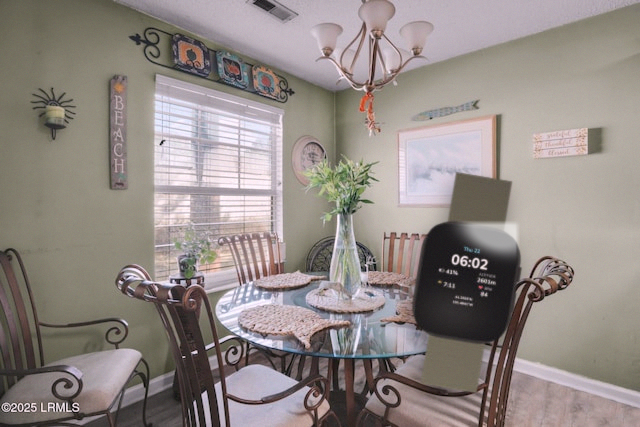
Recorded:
**6:02**
